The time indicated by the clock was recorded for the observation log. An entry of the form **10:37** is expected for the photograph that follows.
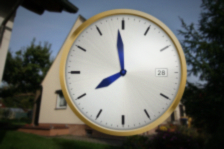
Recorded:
**7:59**
